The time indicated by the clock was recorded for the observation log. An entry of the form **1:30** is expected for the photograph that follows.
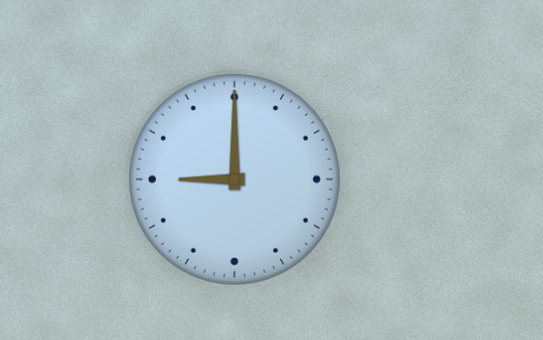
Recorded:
**9:00**
